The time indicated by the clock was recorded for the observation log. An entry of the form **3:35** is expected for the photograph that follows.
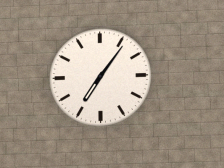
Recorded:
**7:06**
